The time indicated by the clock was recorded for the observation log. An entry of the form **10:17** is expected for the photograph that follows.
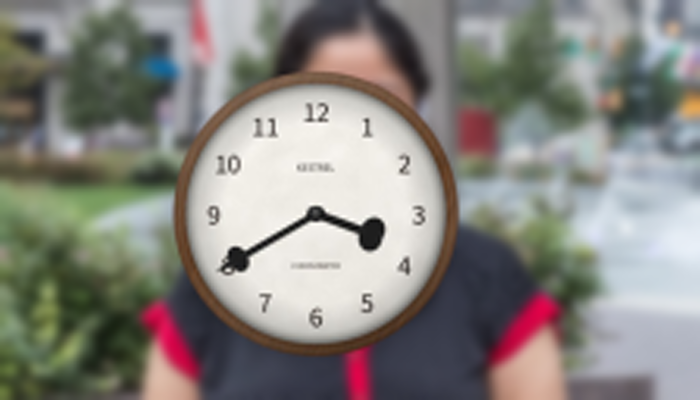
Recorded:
**3:40**
